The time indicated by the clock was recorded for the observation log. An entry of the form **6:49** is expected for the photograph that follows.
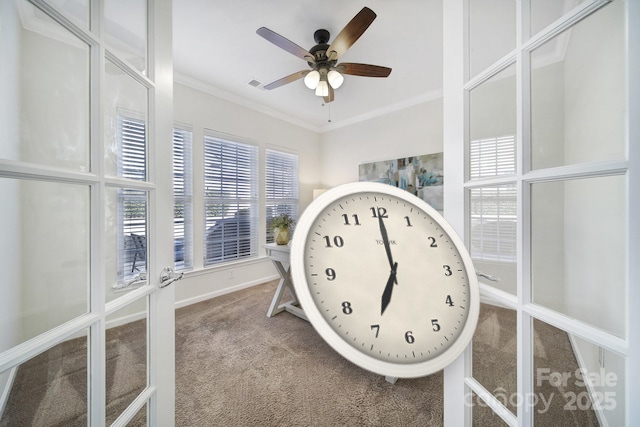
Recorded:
**7:00**
